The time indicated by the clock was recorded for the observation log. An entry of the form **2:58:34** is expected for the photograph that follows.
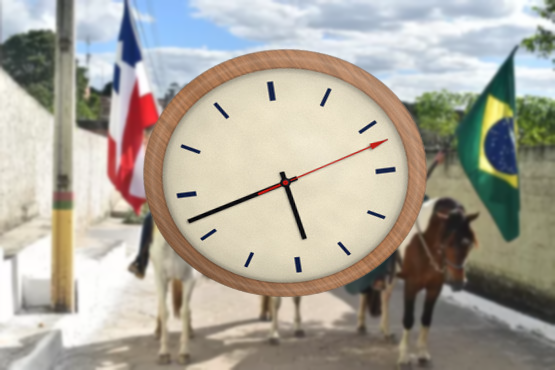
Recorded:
**5:42:12**
